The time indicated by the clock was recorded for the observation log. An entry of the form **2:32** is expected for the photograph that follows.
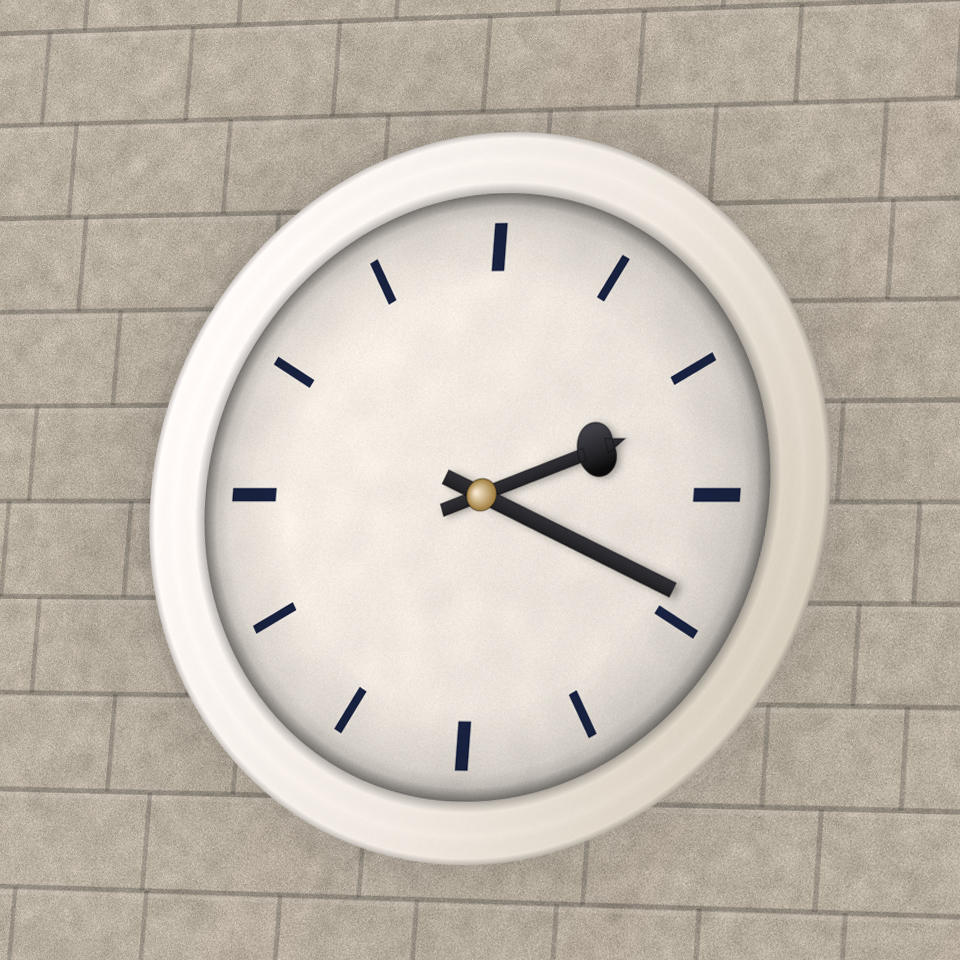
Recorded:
**2:19**
